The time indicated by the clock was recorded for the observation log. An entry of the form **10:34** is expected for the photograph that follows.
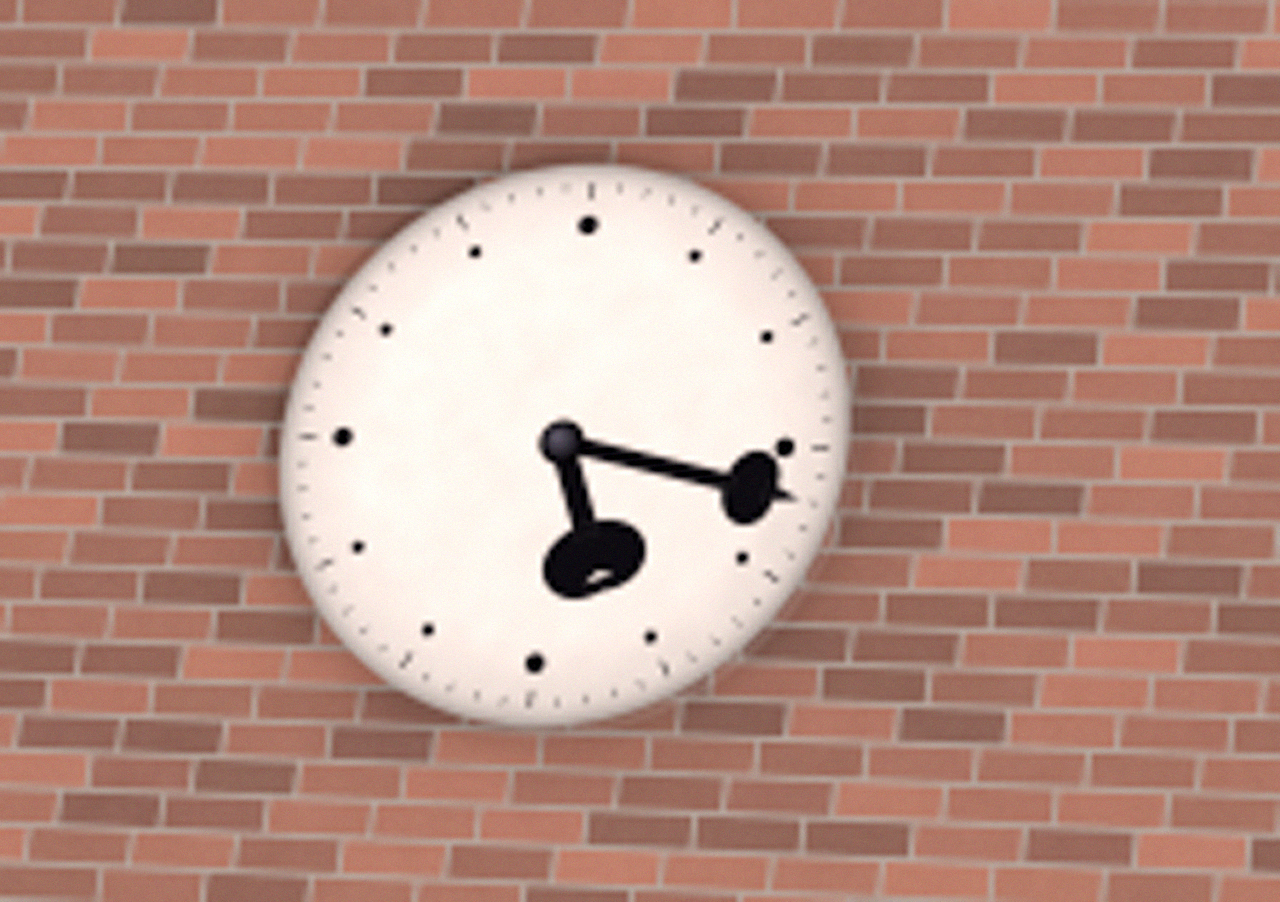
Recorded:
**5:17**
